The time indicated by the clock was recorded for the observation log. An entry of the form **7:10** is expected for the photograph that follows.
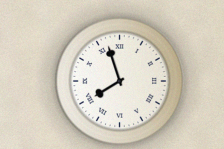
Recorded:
**7:57**
